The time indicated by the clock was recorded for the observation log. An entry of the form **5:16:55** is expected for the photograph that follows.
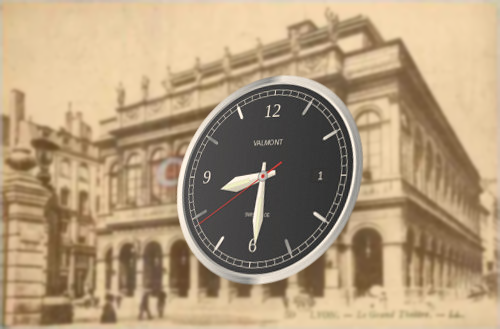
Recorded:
**8:29:39**
